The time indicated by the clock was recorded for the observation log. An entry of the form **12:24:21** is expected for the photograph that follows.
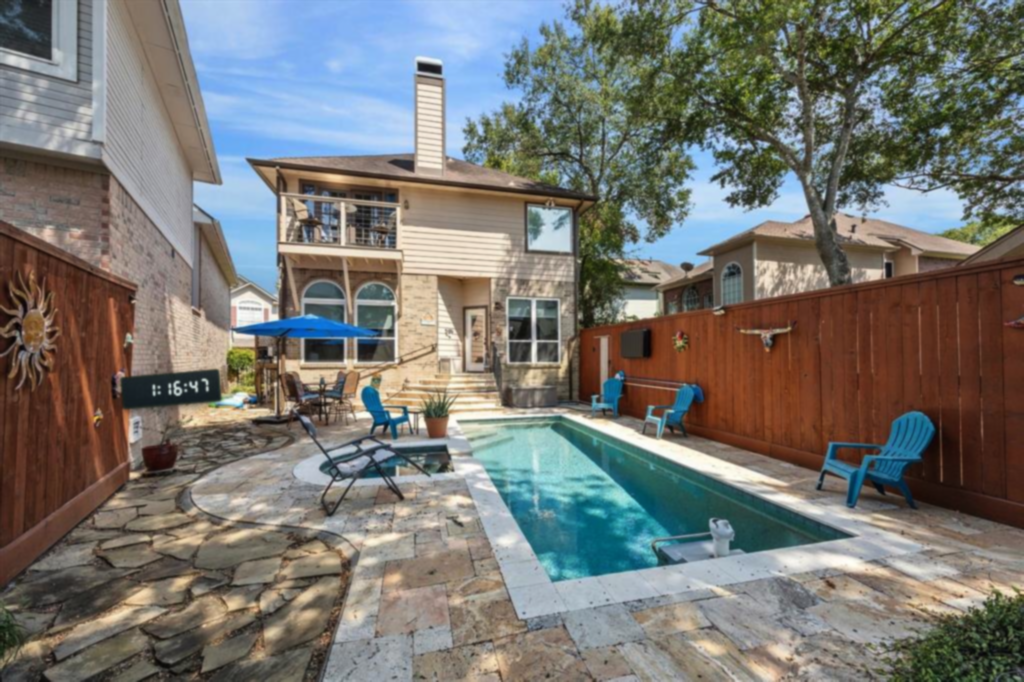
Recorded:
**1:16:47**
